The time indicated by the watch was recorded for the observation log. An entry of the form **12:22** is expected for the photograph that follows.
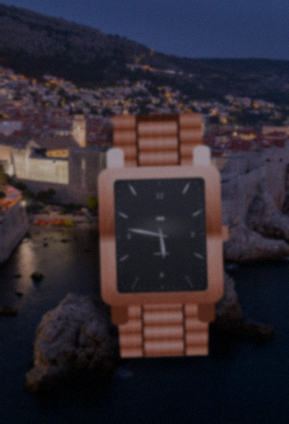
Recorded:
**5:47**
